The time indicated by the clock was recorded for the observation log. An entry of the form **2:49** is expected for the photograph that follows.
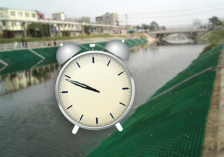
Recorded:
**9:49**
